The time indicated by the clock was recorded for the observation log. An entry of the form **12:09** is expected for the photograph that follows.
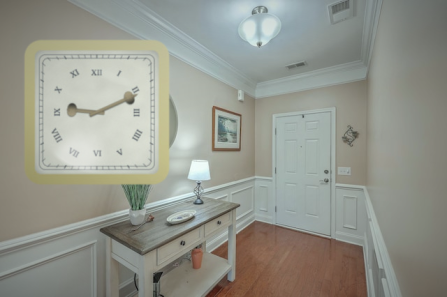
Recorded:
**9:11**
